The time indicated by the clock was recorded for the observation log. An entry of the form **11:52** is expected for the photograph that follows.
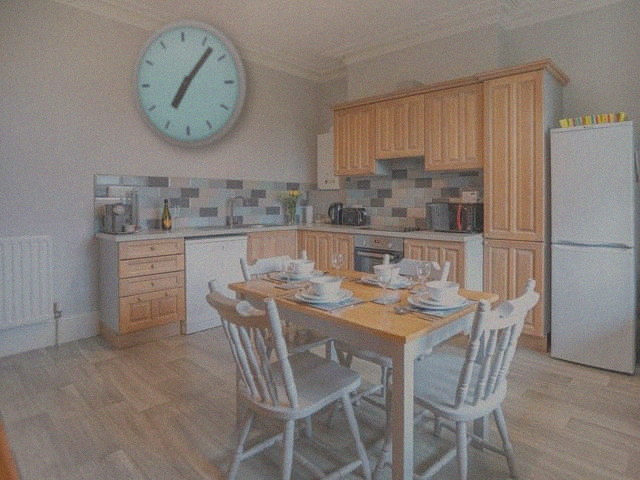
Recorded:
**7:07**
